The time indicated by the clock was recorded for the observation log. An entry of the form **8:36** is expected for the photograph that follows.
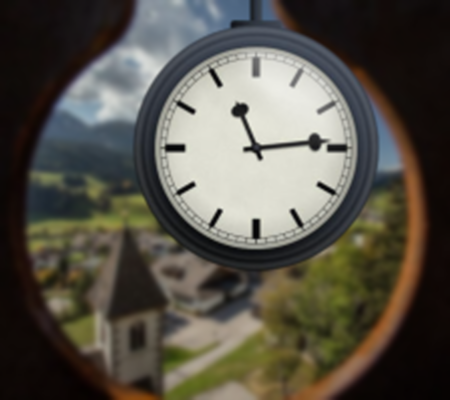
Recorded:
**11:14**
